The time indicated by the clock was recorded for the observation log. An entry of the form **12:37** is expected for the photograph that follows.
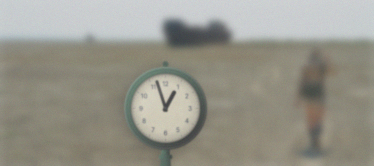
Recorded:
**12:57**
